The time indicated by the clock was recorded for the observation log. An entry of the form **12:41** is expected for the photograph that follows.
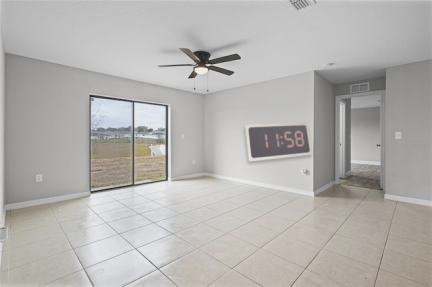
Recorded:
**11:58**
